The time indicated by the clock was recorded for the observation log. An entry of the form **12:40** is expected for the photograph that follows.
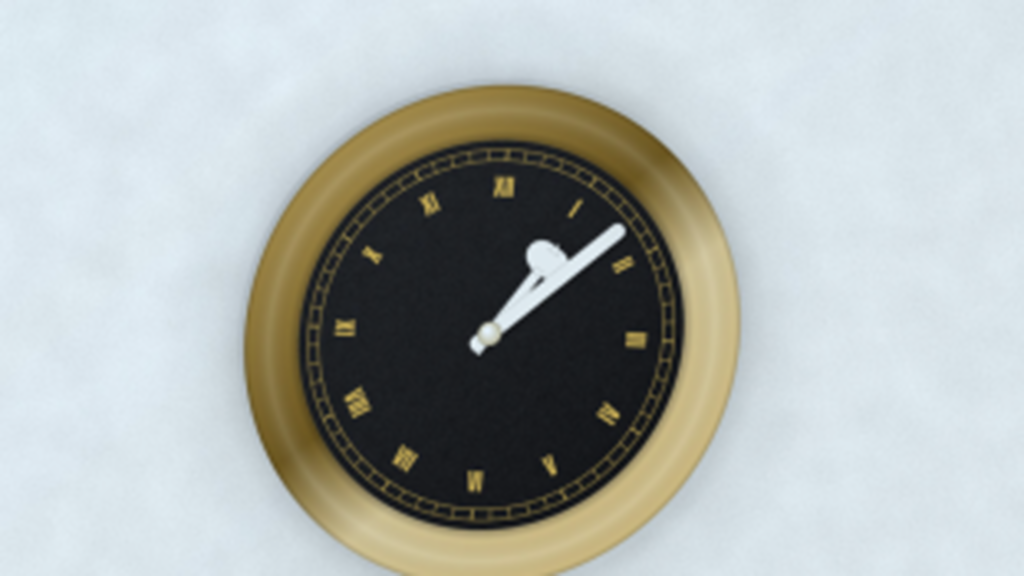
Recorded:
**1:08**
